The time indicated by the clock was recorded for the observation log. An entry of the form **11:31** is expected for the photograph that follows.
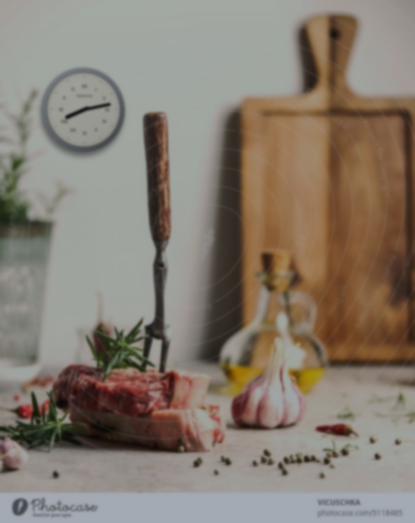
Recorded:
**8:13**
